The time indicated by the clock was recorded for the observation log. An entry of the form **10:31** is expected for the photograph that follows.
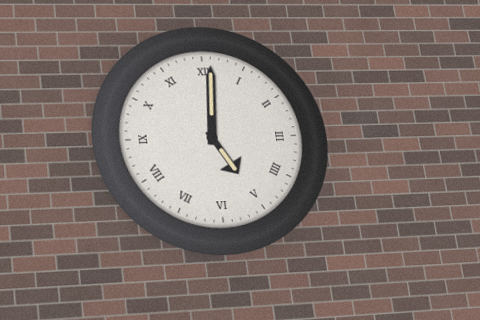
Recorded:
**5:01**
